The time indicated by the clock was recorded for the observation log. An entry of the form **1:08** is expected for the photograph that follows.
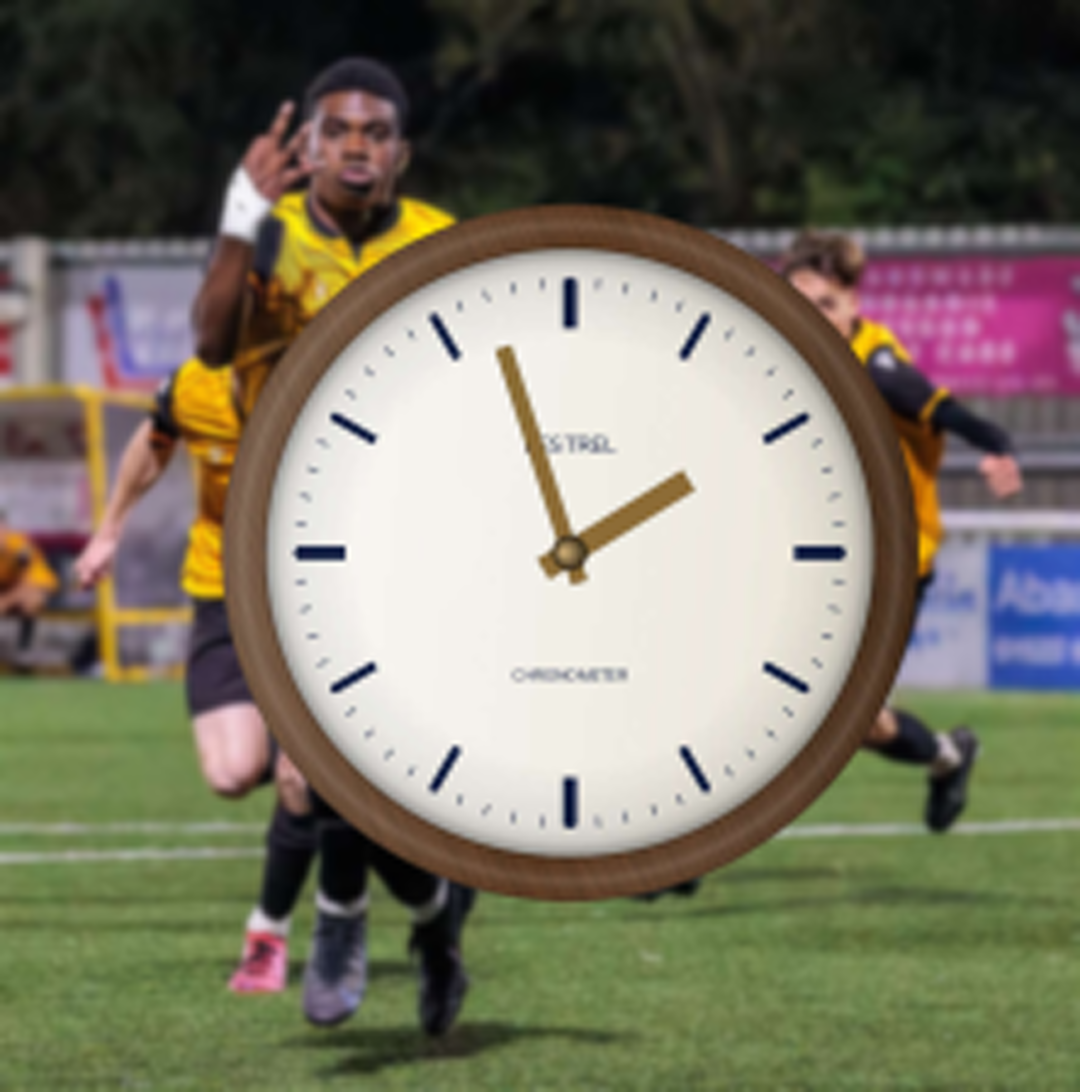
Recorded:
**1:57**
